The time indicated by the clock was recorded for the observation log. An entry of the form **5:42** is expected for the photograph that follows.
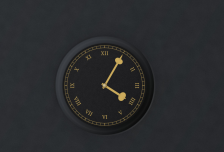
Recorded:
**4:05**
